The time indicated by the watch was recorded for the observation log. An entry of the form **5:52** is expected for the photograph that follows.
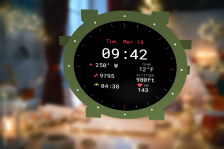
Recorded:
**9:42**
